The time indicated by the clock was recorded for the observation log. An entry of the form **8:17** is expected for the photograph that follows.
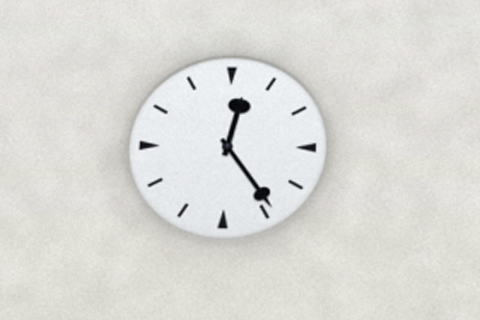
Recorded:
**12:24**
